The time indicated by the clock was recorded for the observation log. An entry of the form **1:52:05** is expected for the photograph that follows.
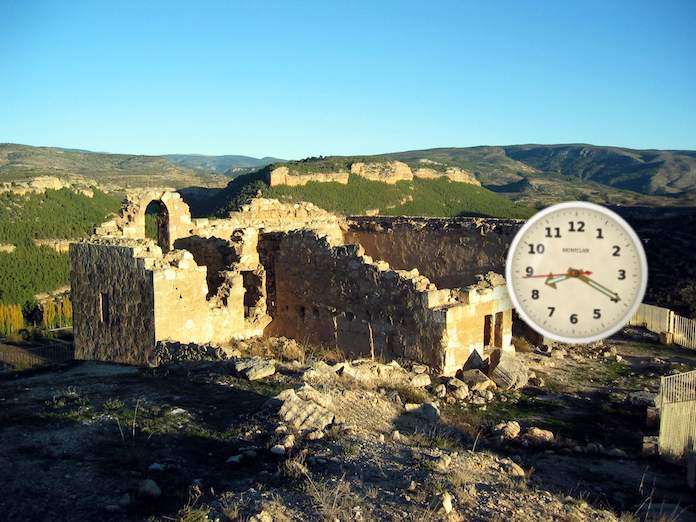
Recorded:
**8:19:44**
